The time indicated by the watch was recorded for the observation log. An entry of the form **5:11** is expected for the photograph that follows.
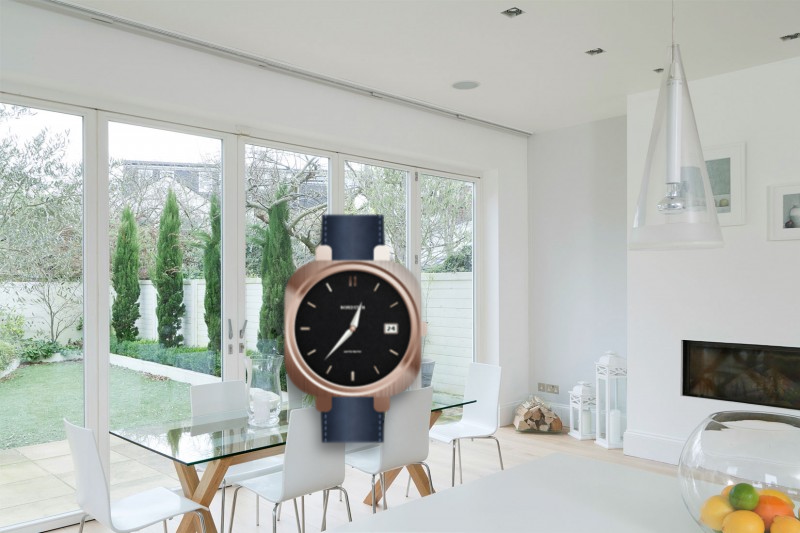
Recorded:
**12:37**
